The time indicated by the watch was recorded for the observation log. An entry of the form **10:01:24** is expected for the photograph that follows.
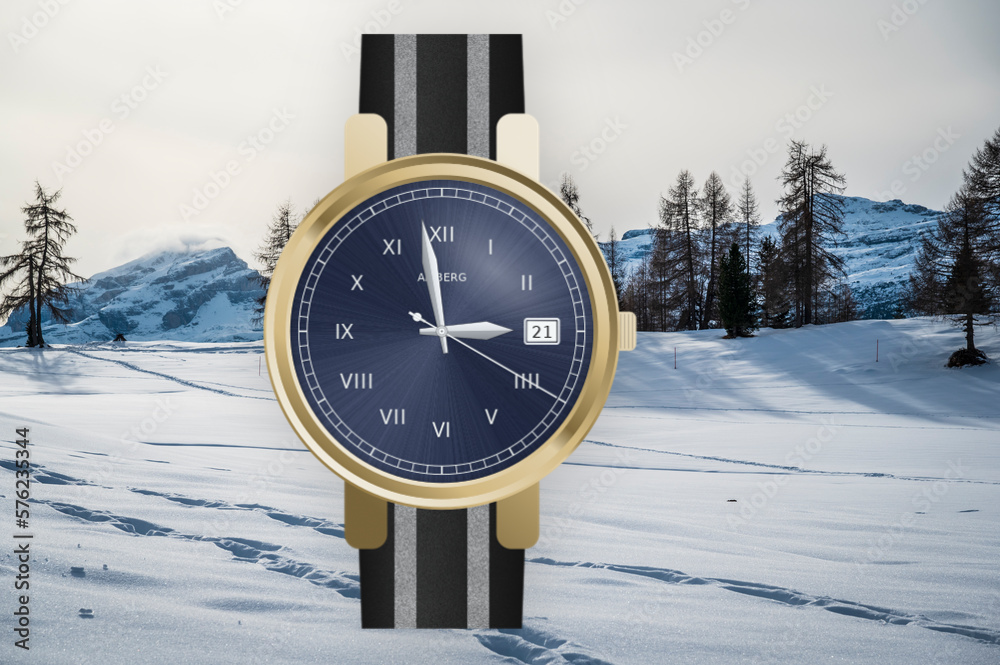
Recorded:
**2:58:20**
